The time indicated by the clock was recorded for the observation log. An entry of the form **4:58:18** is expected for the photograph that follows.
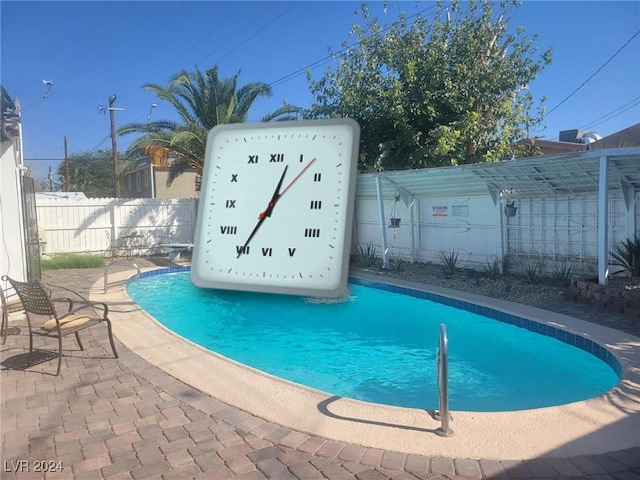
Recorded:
**12:35:07**
